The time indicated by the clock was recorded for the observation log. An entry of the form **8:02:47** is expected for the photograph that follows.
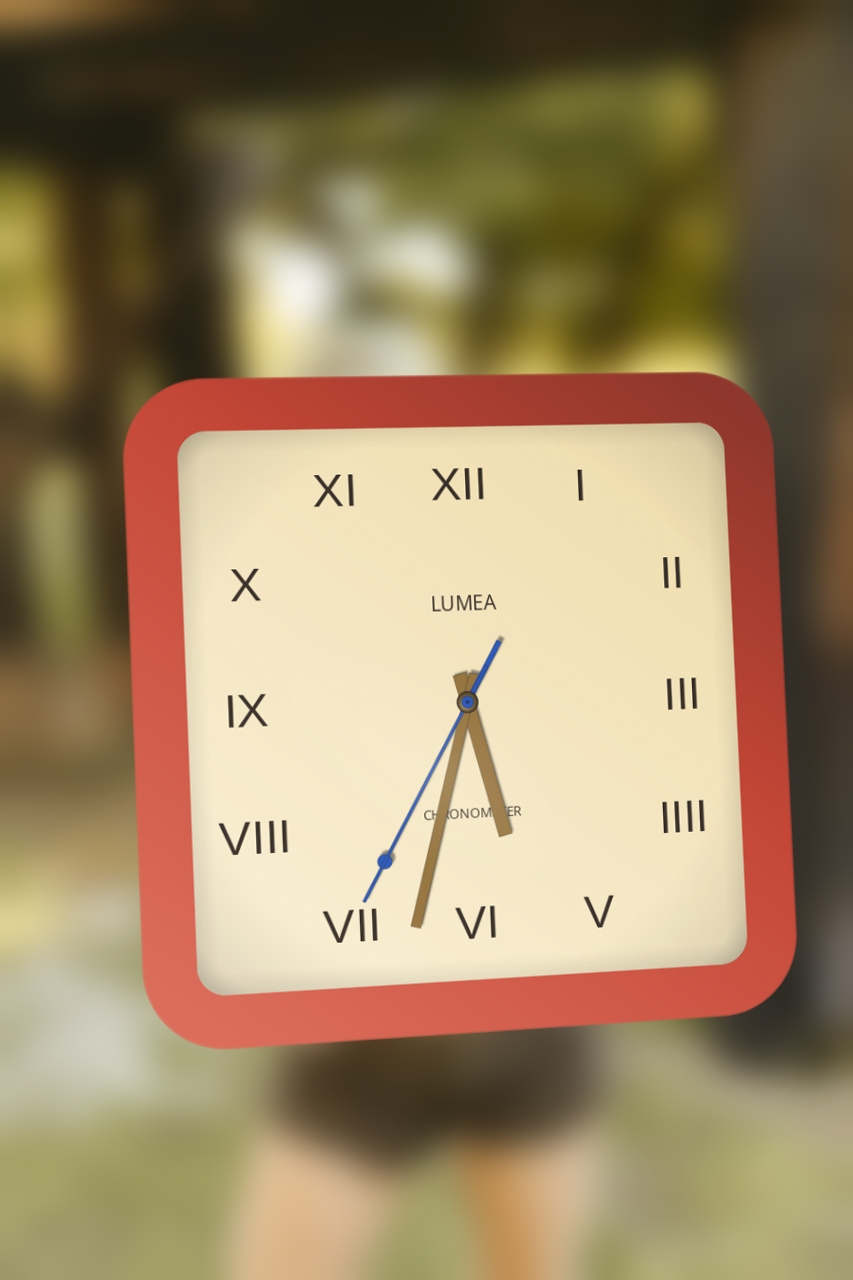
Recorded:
**5:32:35**
